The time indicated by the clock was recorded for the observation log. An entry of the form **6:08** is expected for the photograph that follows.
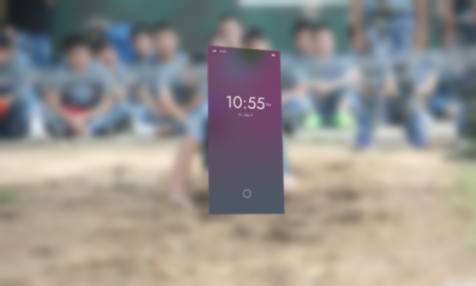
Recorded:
**10:55**
